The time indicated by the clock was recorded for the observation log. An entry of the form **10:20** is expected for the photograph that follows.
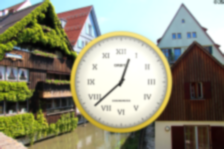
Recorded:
**12:38**
